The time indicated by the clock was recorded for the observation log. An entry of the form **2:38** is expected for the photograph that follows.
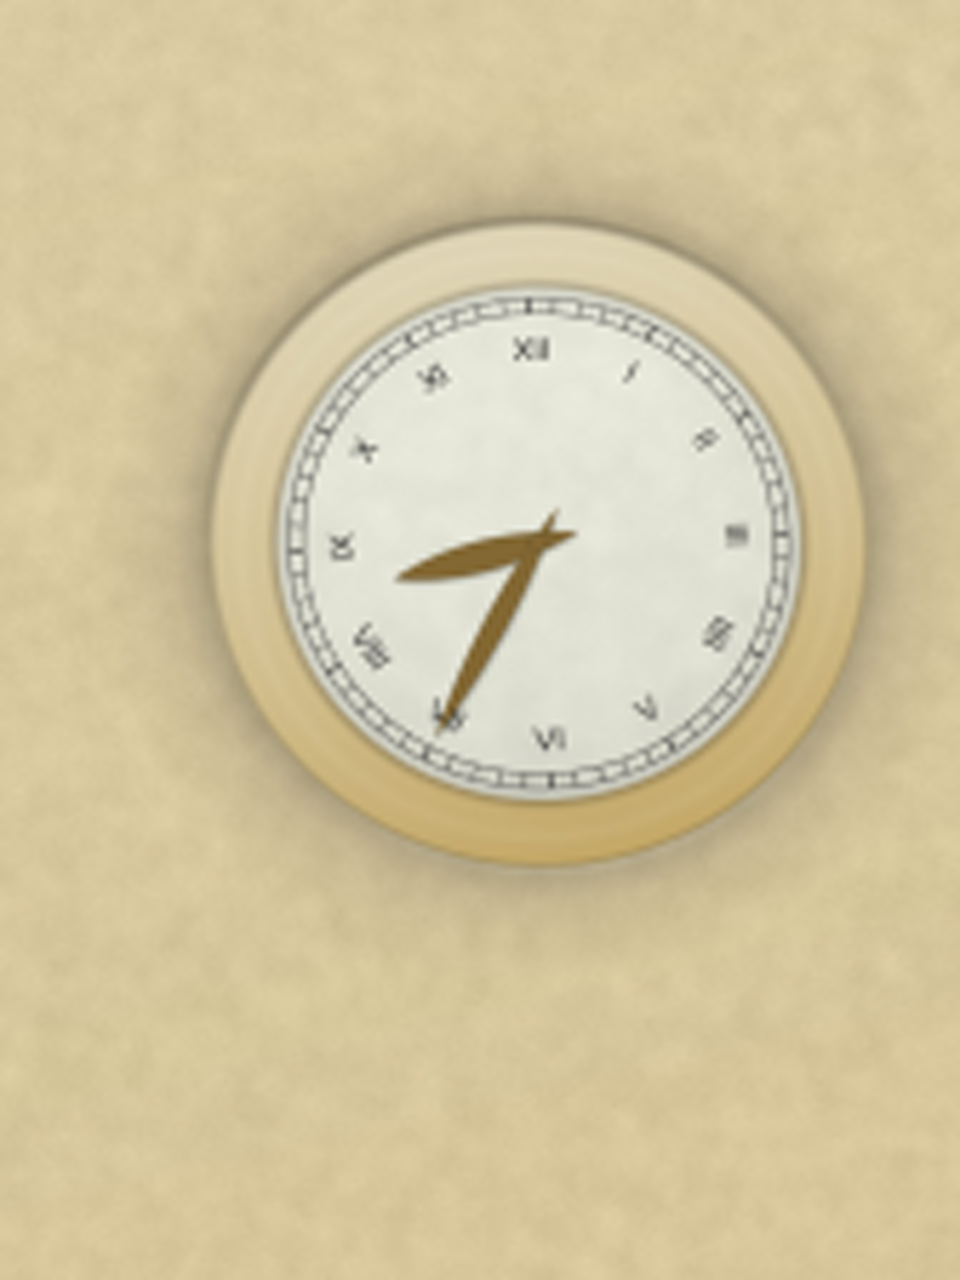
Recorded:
**8:35**
